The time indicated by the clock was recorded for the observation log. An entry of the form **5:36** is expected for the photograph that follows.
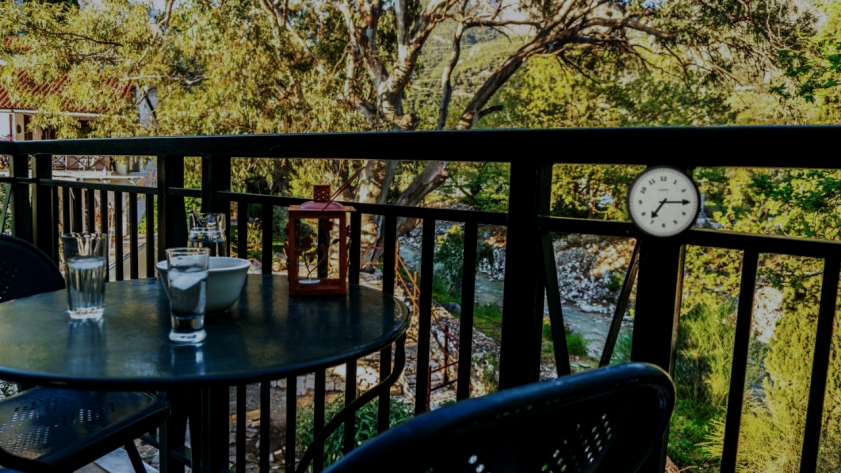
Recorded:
**7:15**
